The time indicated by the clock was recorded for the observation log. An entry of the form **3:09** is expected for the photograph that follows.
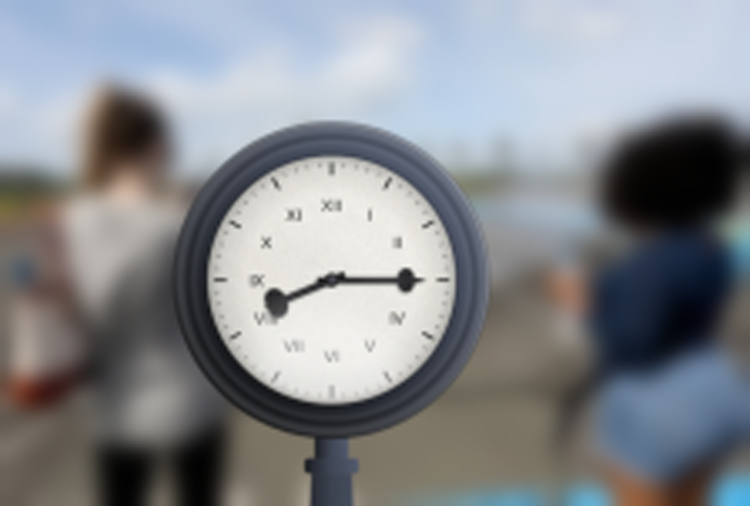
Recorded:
**8:15**
